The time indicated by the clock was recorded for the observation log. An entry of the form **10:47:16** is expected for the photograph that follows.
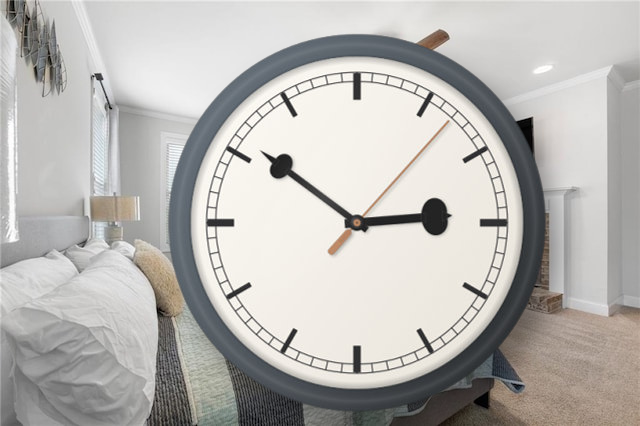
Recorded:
**2:51:07**
